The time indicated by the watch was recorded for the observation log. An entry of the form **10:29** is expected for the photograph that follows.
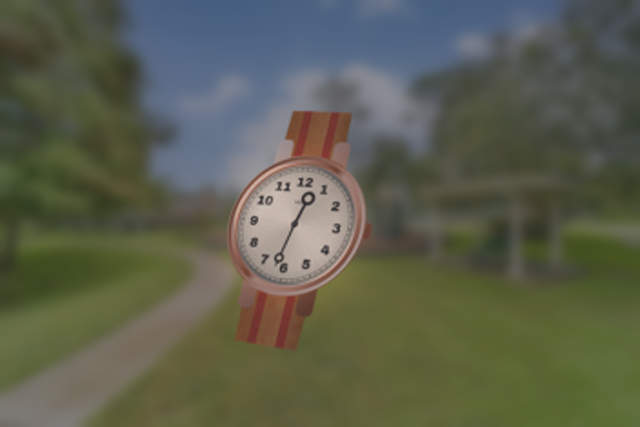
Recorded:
**12:32**
